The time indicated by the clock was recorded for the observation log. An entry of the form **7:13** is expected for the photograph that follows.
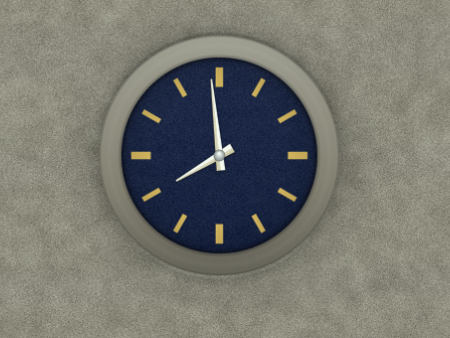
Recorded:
**7:59**
